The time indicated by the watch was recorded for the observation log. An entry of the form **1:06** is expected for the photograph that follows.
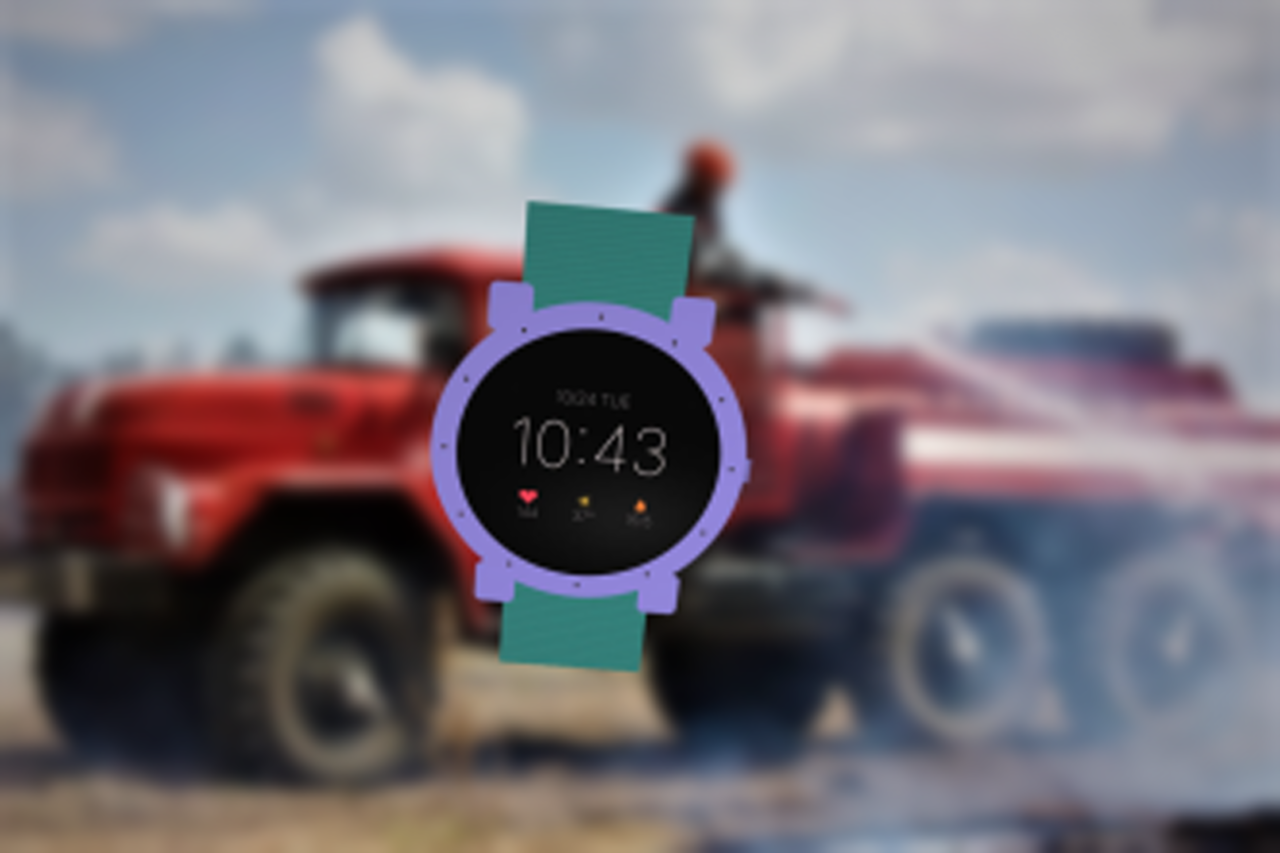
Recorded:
**10:43**
